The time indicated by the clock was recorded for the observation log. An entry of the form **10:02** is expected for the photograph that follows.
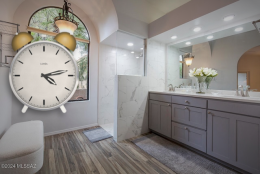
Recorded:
**4:13**
